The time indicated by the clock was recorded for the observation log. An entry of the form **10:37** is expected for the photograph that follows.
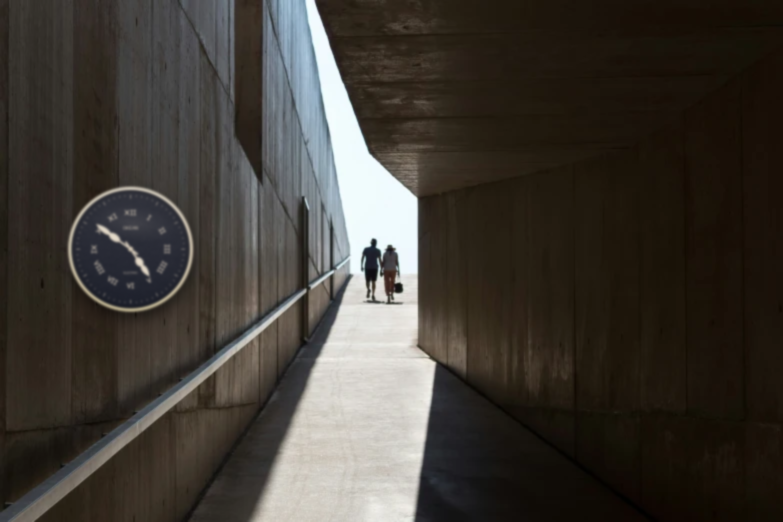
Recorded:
**4:51**
